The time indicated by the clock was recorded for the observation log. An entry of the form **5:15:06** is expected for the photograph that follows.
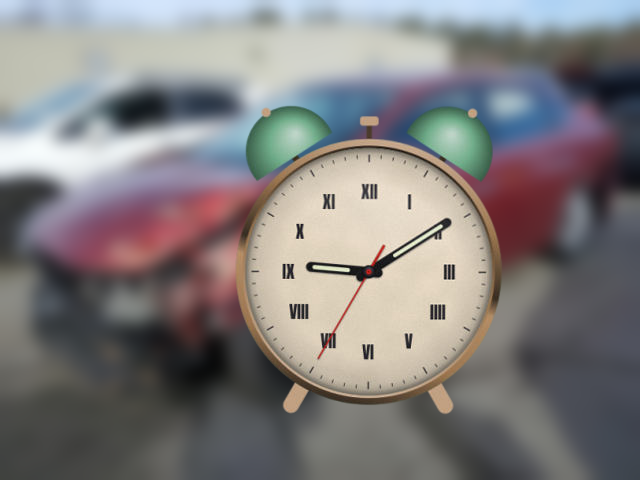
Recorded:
**9:09:35**
